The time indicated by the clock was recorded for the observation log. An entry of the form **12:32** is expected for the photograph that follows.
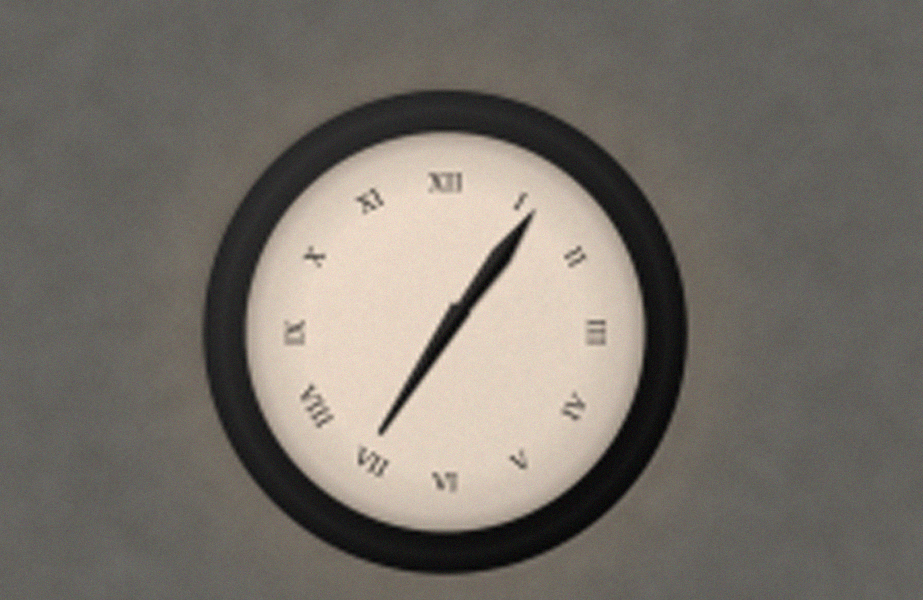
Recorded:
**7:06**
